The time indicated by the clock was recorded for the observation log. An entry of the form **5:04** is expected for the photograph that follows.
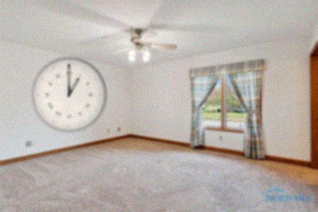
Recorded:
**1:00**
